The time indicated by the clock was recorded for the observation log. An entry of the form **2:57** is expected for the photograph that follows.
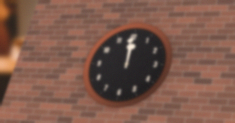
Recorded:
**11:59**
